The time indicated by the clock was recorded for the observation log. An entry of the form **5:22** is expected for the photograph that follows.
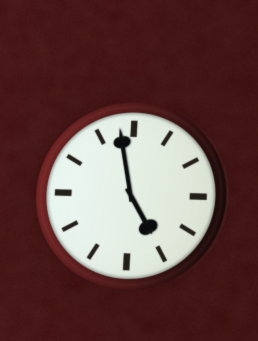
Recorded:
**4:58**
